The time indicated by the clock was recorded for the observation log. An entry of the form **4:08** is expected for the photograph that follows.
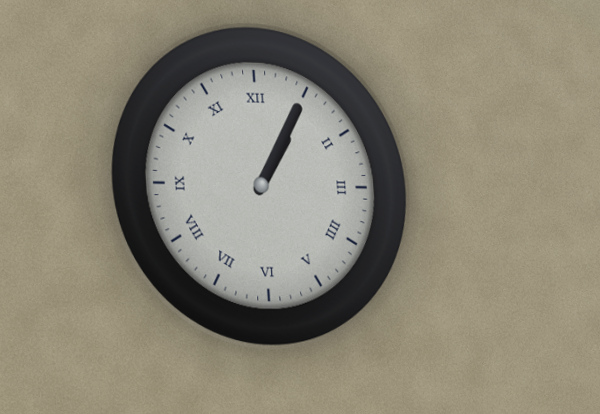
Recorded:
**1:05**
